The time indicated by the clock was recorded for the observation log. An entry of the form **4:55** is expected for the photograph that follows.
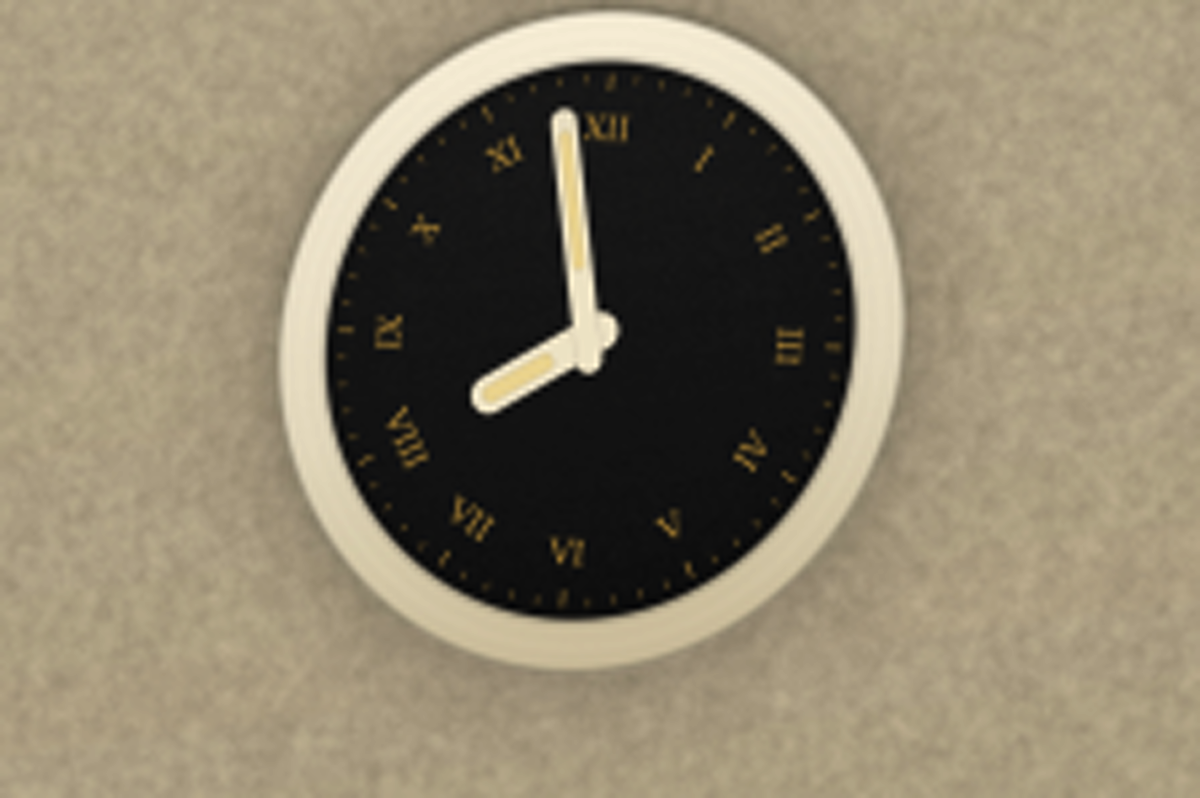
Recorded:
**7:58**
